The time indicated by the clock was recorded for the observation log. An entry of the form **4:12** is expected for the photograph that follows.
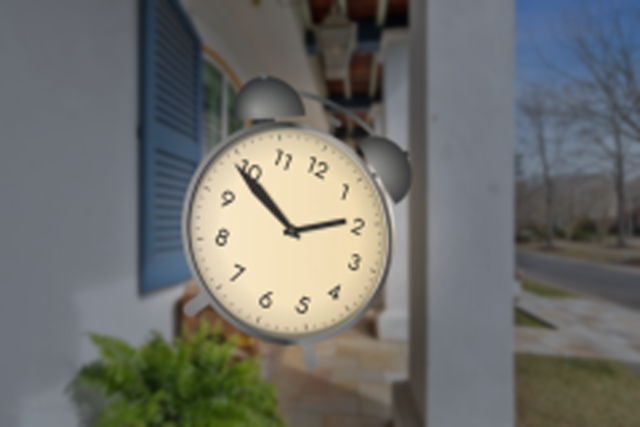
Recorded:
**1:49**
